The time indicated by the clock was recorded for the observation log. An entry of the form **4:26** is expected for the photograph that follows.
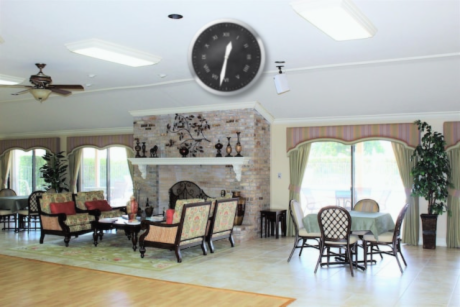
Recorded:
**12:32**
